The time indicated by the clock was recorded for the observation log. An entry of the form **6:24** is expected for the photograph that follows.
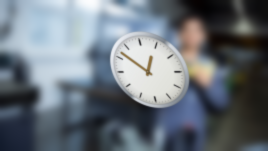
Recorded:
**12:52**
